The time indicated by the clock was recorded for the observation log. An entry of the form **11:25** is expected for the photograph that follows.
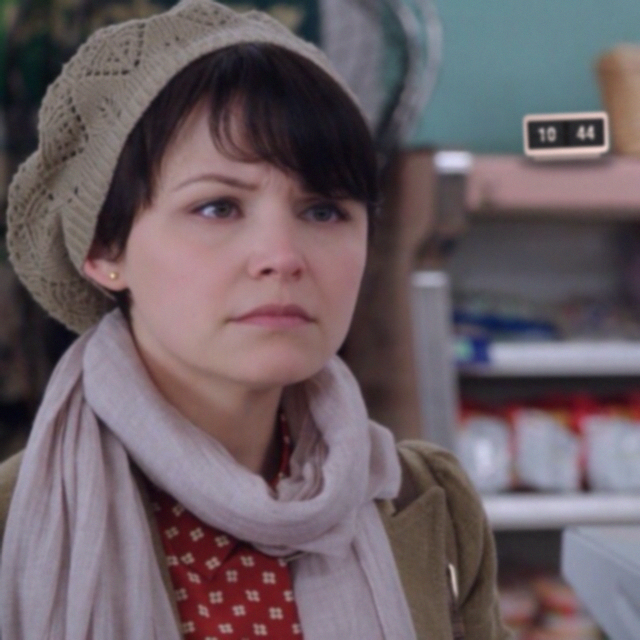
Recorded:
**10:44**
